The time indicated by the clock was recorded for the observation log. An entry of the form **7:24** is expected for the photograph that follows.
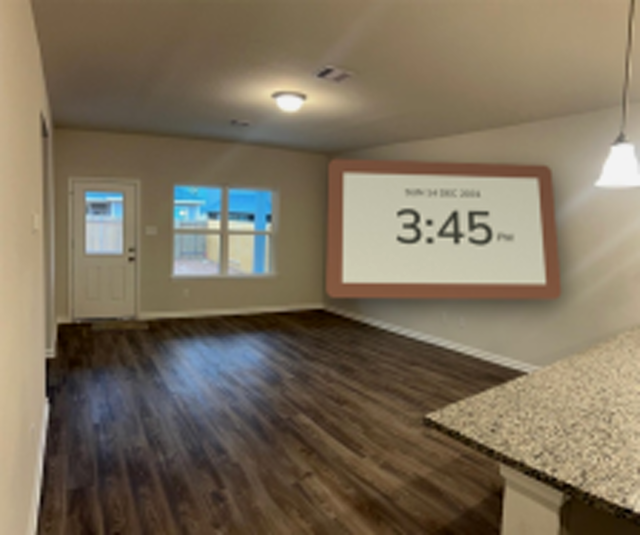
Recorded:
**3:45**
